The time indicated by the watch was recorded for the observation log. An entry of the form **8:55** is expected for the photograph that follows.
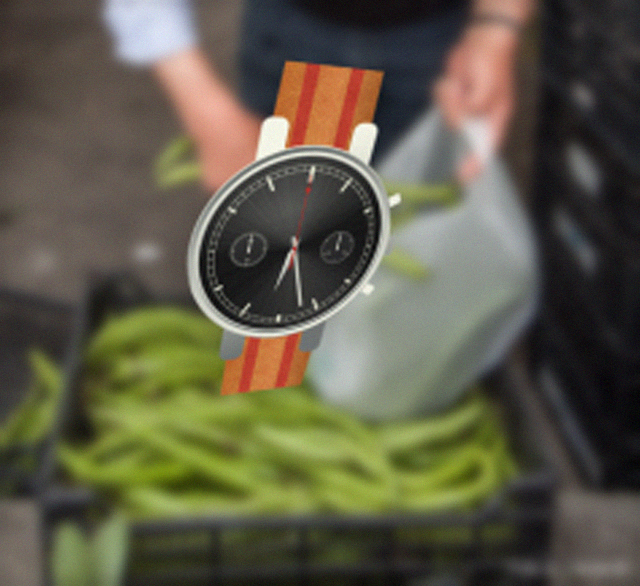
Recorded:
**6:27**
